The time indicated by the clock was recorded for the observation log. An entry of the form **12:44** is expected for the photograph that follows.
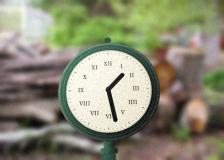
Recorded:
**1:28**
